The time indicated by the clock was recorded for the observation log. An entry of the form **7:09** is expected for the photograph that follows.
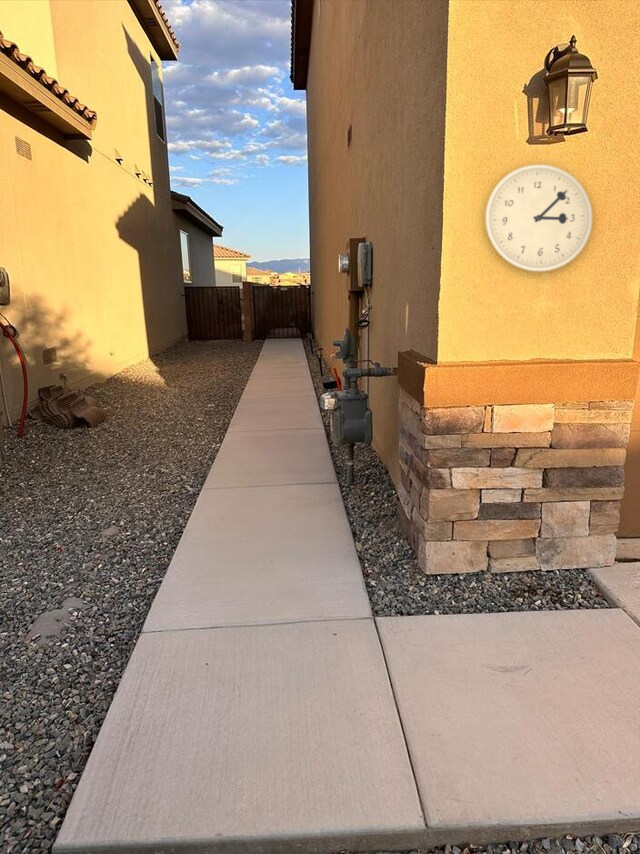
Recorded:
**3:08**
